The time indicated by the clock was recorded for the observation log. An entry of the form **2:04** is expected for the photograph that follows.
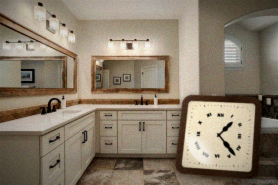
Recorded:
**1:23**
